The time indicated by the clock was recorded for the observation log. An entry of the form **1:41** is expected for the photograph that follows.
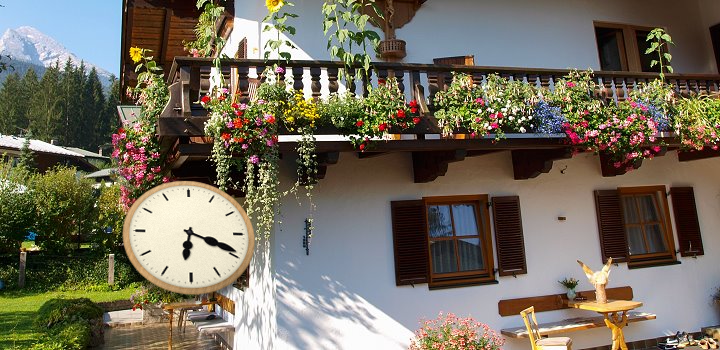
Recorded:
**6:19**
